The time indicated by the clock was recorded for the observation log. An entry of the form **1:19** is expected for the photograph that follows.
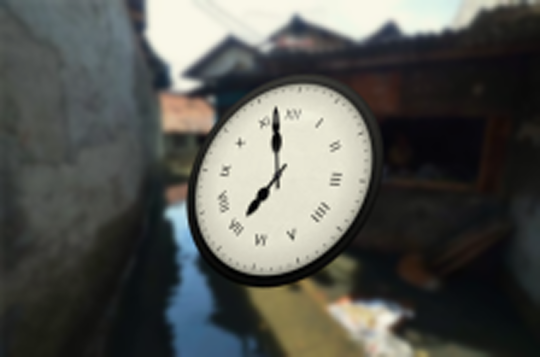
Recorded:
**6:57**
